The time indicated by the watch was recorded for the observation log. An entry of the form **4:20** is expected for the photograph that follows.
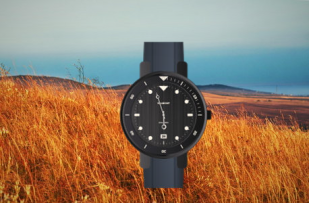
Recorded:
**5:57**
